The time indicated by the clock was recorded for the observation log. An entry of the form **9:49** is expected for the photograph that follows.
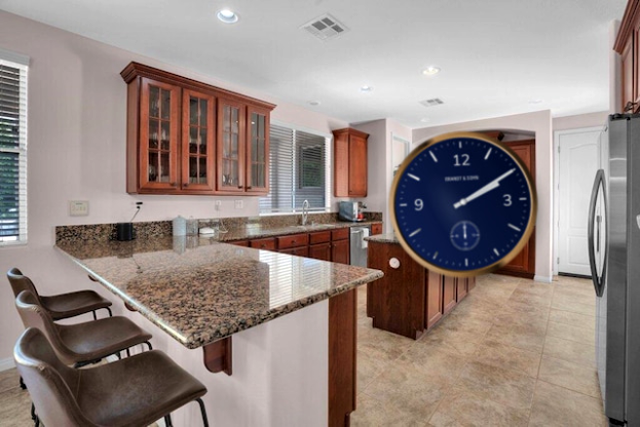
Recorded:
**2:10**
